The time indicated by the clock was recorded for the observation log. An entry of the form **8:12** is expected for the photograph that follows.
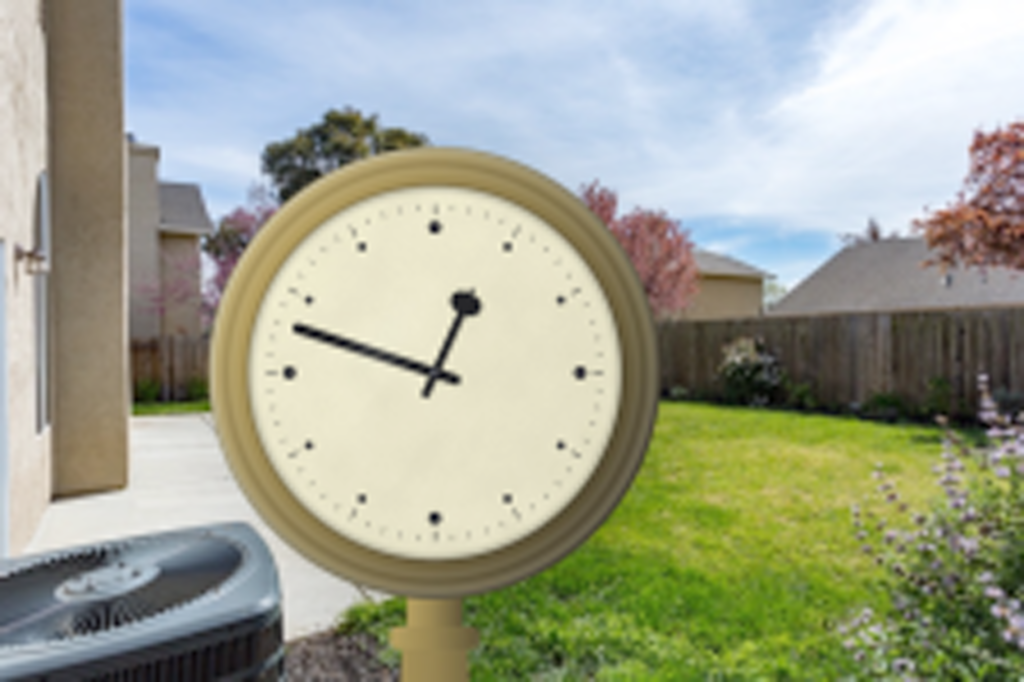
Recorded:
**12:48**
